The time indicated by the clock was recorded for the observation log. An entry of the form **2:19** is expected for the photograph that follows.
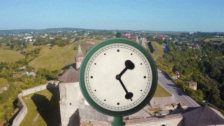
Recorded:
**1:25**
